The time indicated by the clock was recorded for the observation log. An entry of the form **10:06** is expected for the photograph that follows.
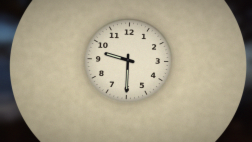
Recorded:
**9:30**
